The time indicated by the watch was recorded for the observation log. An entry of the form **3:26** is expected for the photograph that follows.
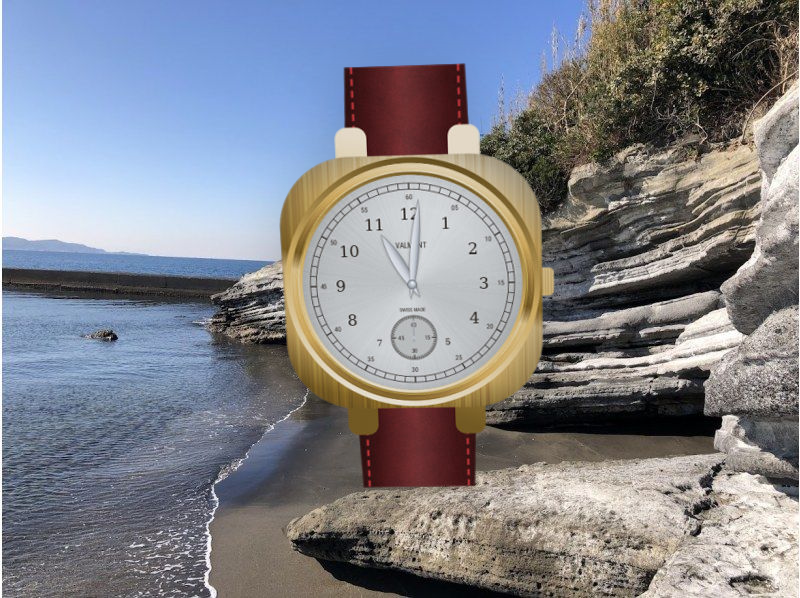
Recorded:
**11:01**
